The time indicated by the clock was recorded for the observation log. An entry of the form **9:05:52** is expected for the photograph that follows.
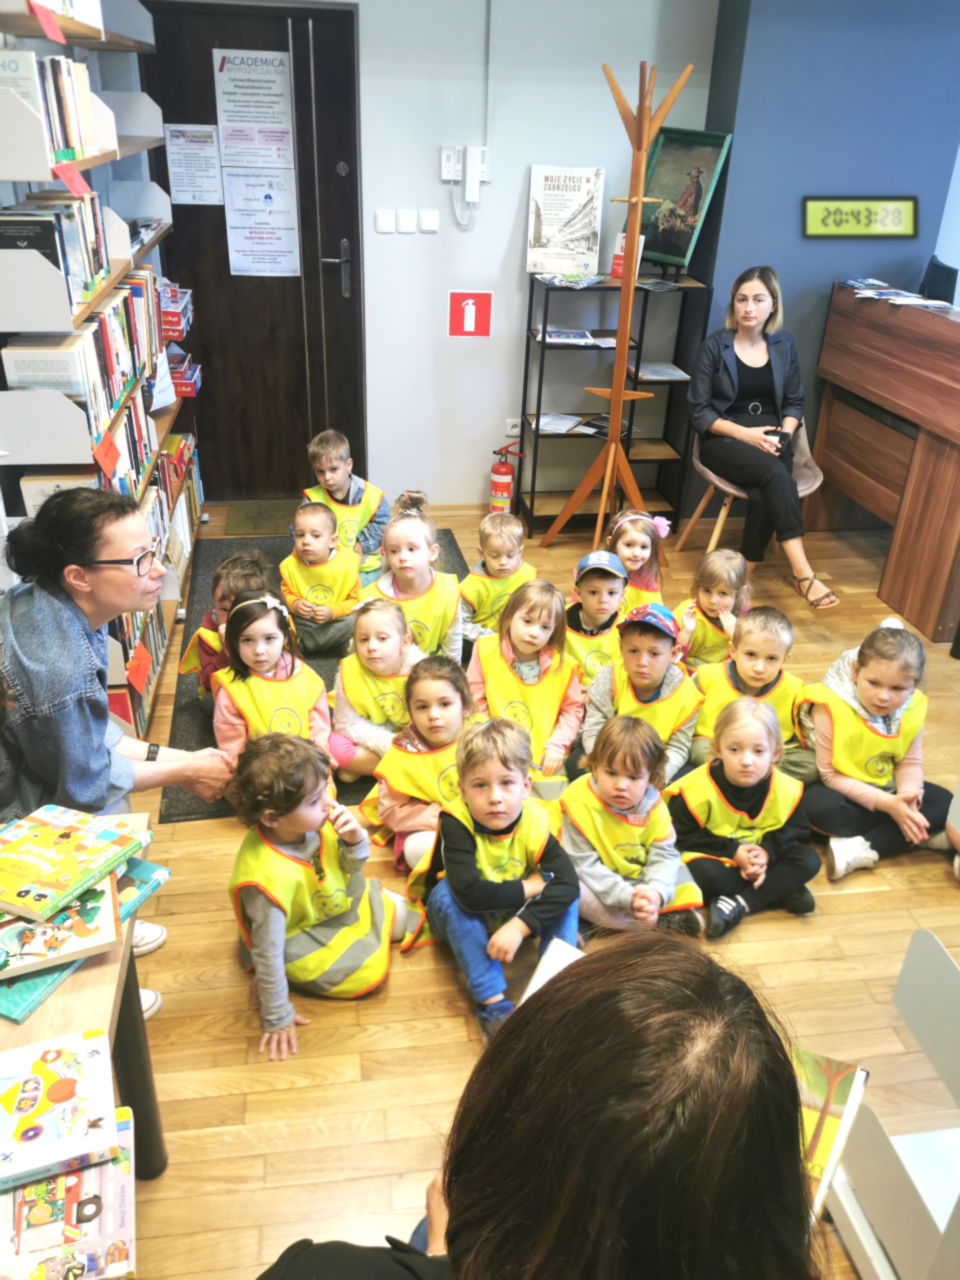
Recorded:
**20:43:28**
